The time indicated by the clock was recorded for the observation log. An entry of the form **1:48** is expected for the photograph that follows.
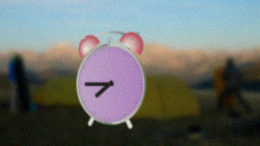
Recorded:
**7:45**
